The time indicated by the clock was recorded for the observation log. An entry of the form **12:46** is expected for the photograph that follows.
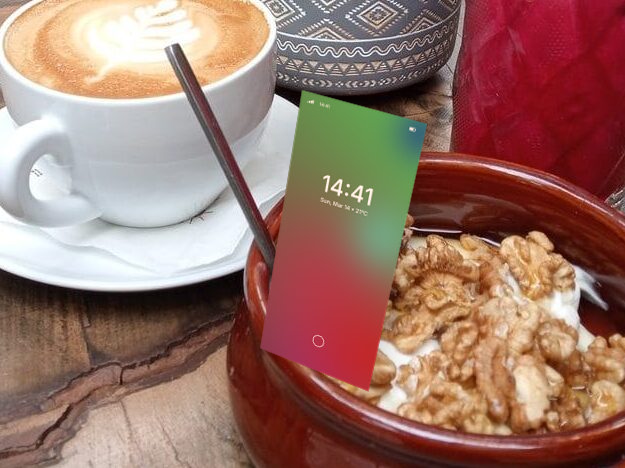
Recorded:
**14:41**
